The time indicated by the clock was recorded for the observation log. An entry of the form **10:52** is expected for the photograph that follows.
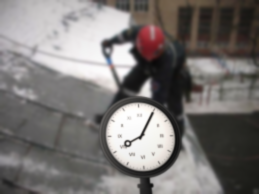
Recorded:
**8:05**
